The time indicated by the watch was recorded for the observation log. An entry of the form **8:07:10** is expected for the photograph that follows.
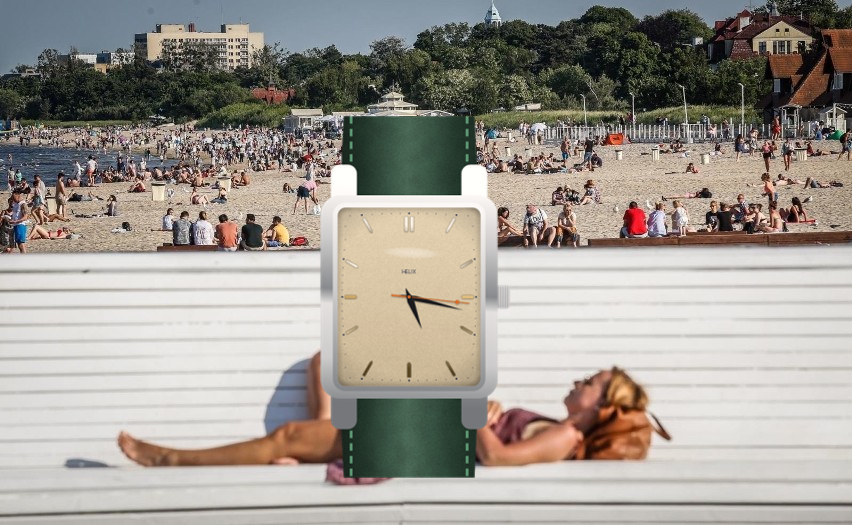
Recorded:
**5:17:16**
